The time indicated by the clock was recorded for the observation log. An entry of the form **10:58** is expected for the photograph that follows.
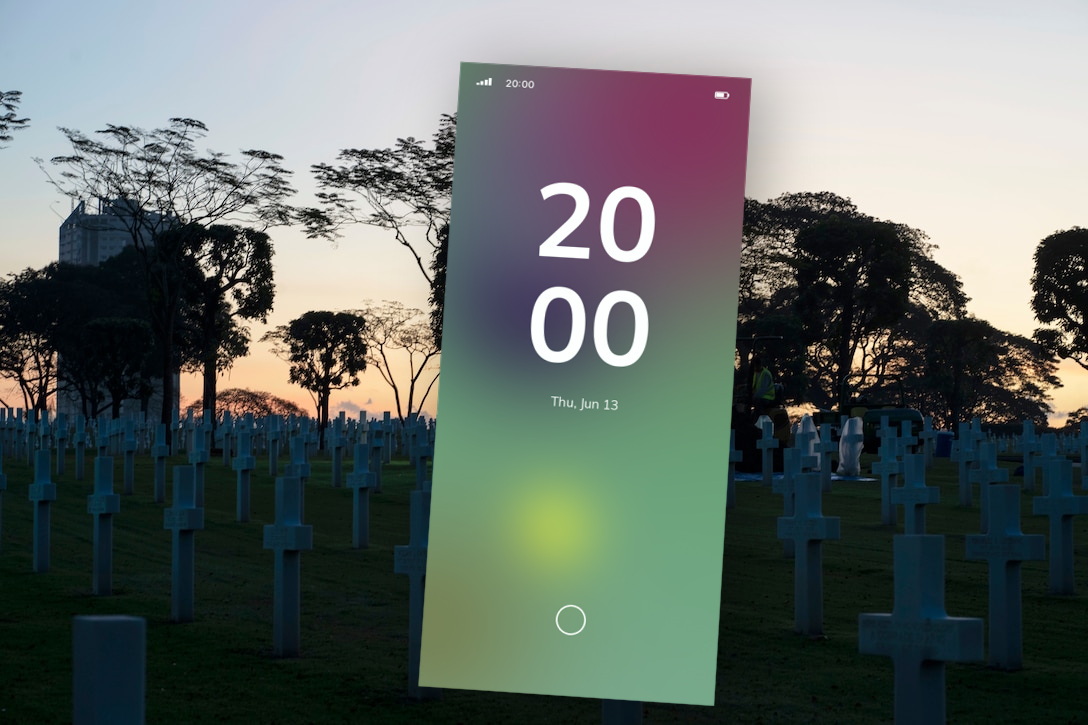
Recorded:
**20:00**
